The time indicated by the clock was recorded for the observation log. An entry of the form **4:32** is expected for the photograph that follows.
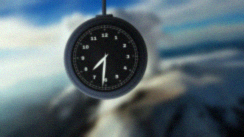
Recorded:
**7:31**
